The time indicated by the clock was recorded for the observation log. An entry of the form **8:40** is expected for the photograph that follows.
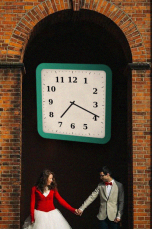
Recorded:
**7:19**
